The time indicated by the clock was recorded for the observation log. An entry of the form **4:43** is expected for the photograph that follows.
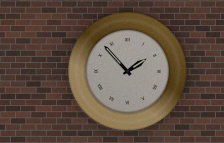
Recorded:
**1:53**
